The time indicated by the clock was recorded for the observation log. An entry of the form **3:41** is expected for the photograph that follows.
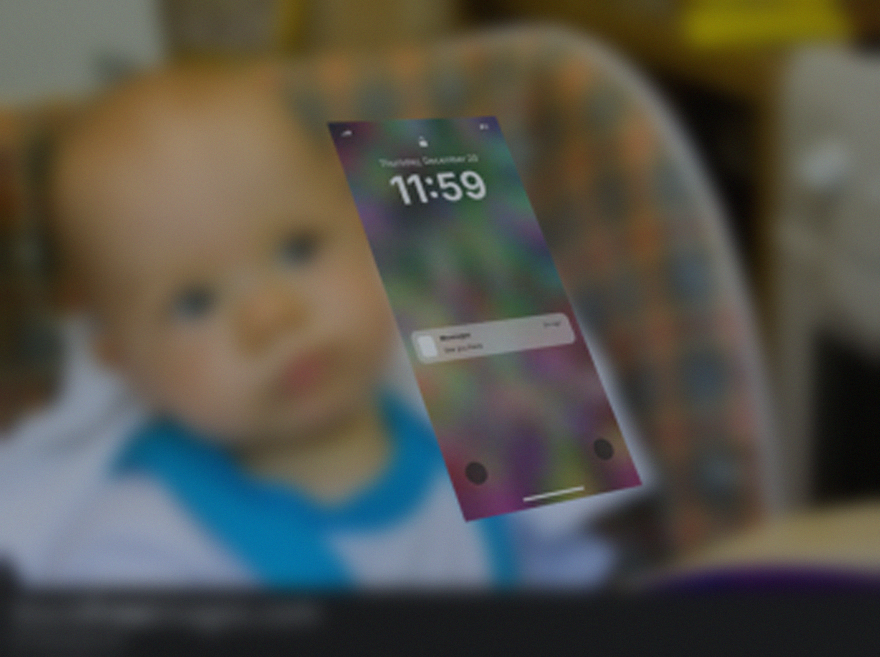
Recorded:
**11:59**
